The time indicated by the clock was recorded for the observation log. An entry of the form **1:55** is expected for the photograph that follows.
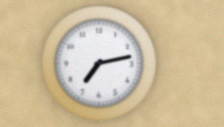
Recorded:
**7:13**
